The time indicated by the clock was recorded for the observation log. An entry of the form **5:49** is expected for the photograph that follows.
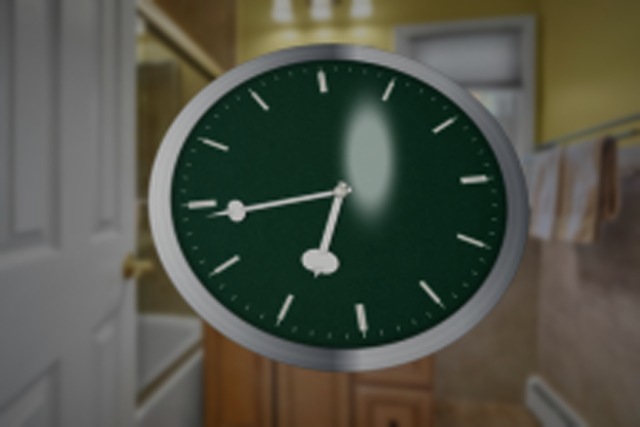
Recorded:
**6:44**
